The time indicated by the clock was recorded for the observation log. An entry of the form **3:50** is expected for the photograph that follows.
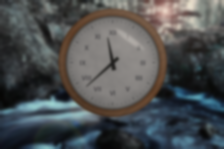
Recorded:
**11:38**
